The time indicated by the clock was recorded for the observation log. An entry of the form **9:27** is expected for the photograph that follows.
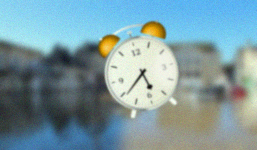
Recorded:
**5:39**
